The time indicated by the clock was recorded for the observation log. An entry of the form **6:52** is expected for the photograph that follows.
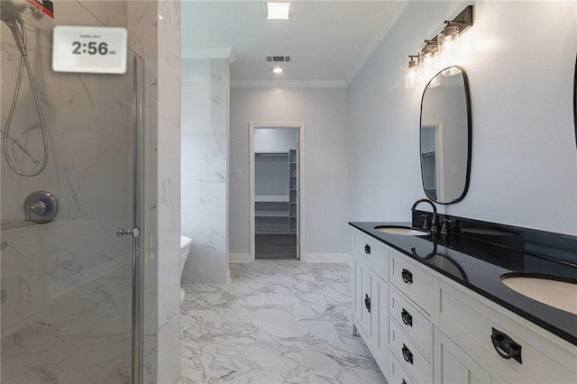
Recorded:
**2:56**
